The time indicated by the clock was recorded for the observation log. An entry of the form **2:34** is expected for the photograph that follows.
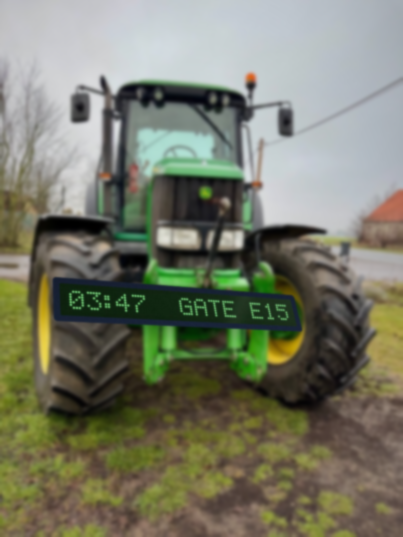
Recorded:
**3:47**
